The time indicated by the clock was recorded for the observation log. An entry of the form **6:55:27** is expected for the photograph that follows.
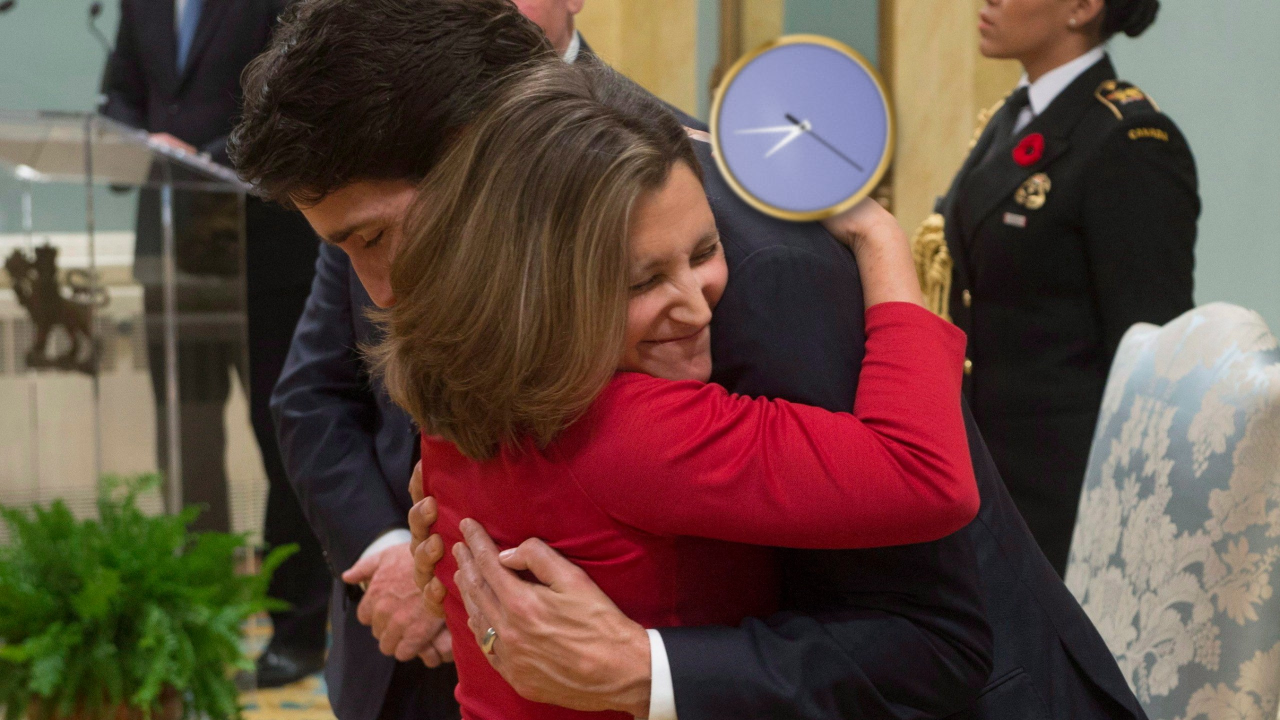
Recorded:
**7:44:21**
